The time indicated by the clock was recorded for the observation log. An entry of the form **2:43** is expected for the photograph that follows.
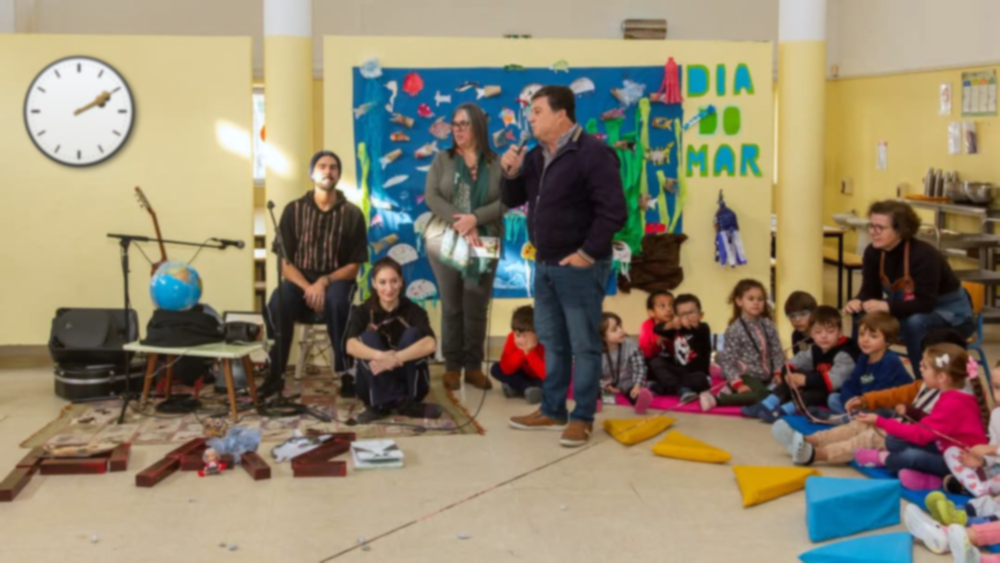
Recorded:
**2:10**
